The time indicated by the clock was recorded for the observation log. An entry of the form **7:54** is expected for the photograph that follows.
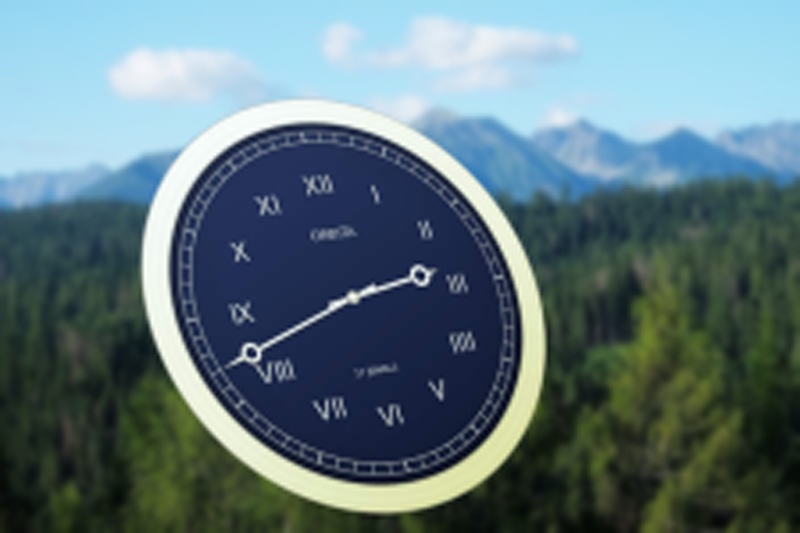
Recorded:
**2:42**
